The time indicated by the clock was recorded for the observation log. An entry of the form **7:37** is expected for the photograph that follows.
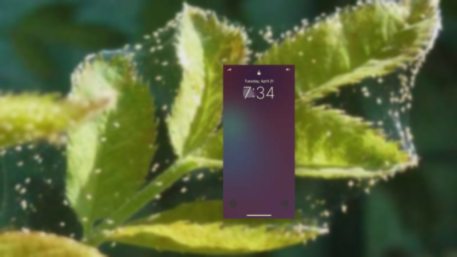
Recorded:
**7:34**
